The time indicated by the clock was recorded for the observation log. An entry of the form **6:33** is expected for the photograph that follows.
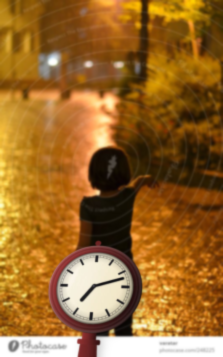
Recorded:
**7:12**
